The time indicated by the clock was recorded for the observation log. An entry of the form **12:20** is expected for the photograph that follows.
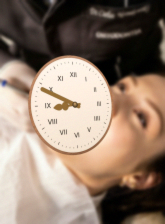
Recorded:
**8:49**
